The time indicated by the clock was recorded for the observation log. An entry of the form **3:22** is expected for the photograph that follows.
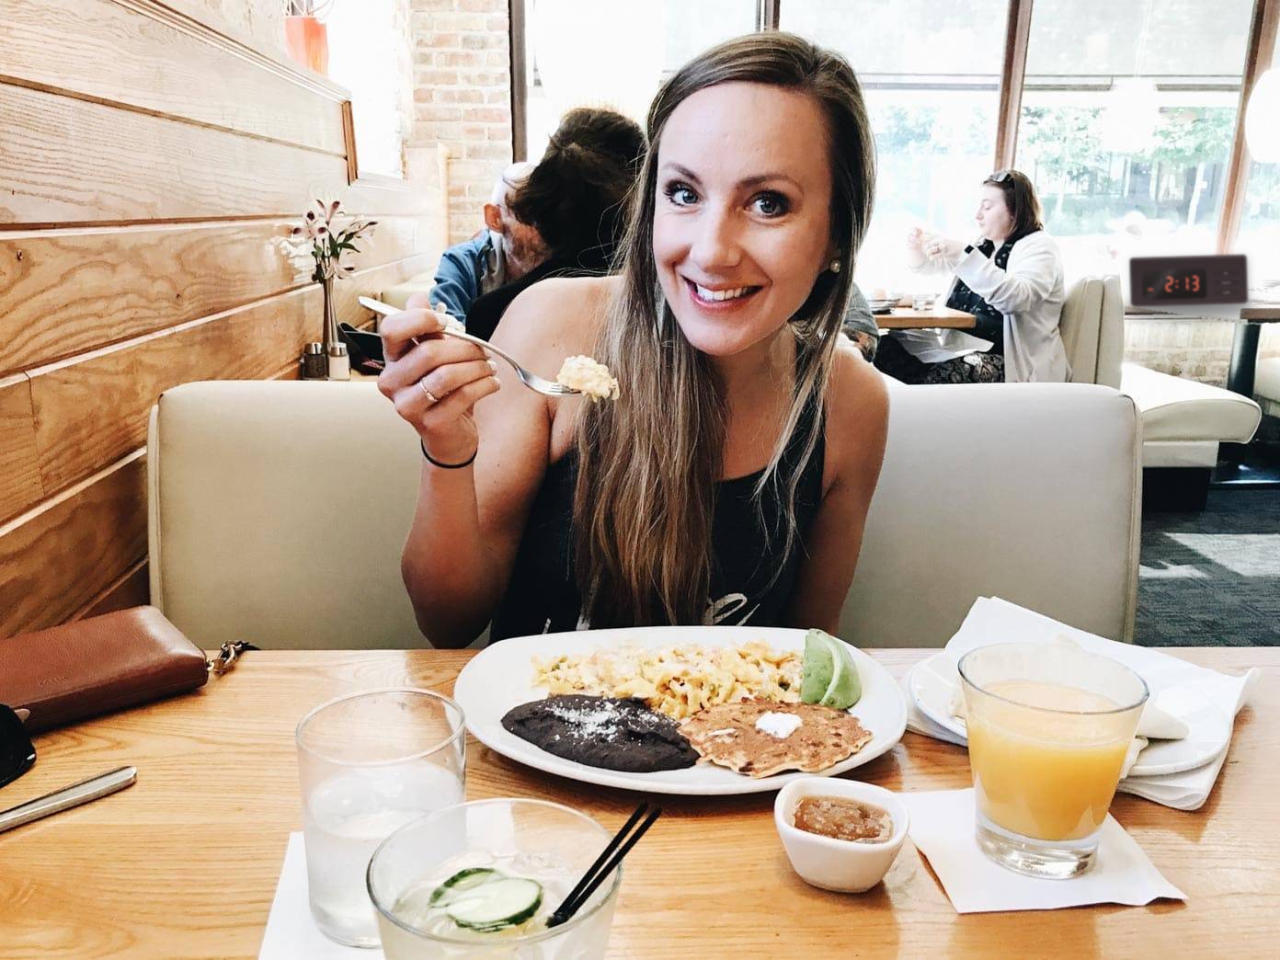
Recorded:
**2:13**
